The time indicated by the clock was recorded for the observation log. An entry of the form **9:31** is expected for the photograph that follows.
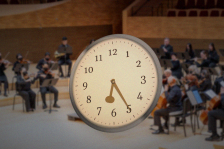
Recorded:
**6:25**
